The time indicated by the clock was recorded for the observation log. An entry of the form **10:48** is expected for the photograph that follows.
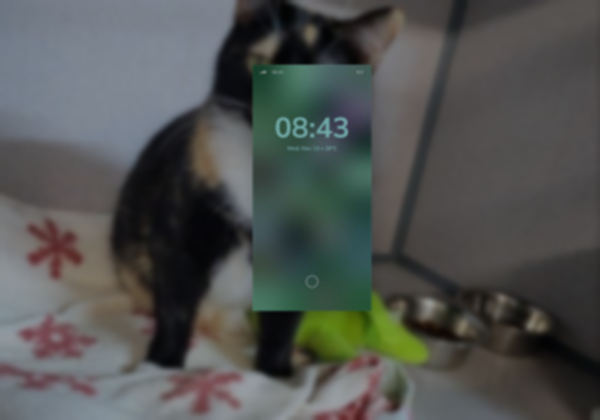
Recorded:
**8:43**
